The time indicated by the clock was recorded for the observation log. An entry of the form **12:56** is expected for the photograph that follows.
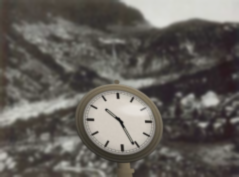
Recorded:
**10:26**
